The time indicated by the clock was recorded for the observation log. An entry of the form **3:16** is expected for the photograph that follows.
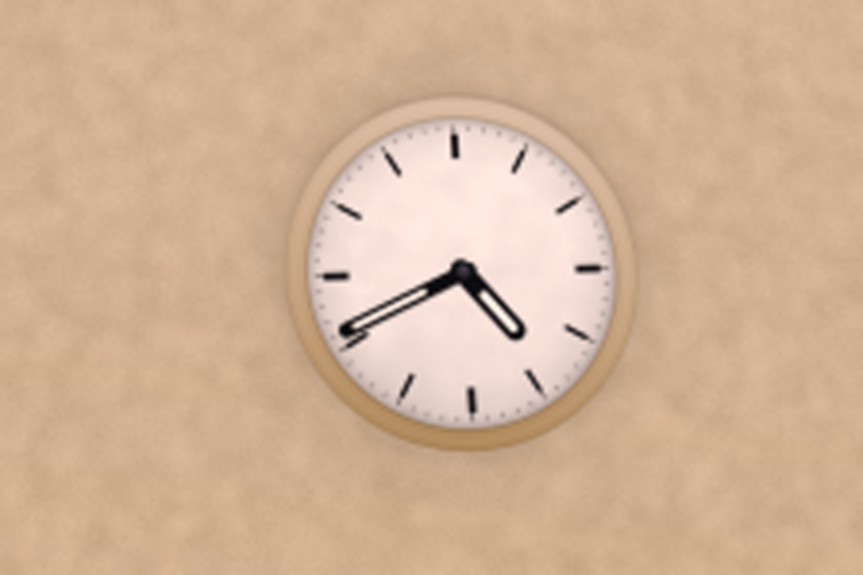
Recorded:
**4:41**
